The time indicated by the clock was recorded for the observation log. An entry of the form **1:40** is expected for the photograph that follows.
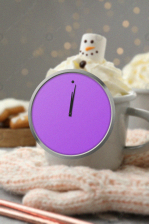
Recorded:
**12:01**
